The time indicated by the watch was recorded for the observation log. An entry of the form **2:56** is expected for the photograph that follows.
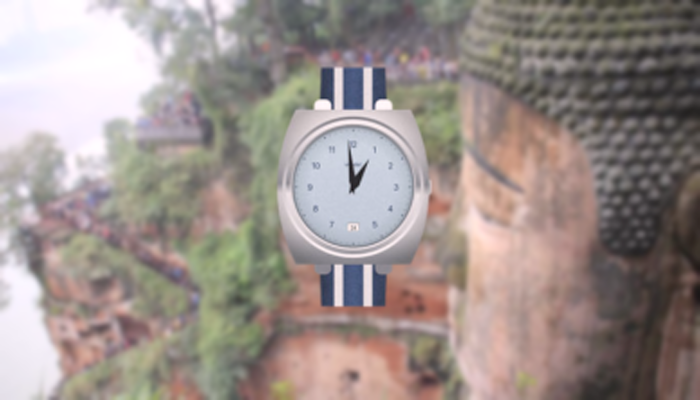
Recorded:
**12:59**
